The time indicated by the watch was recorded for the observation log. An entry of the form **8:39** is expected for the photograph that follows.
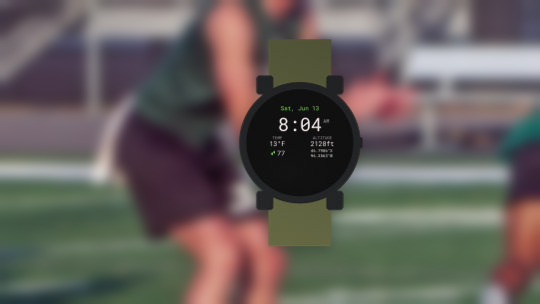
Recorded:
**8:04**
